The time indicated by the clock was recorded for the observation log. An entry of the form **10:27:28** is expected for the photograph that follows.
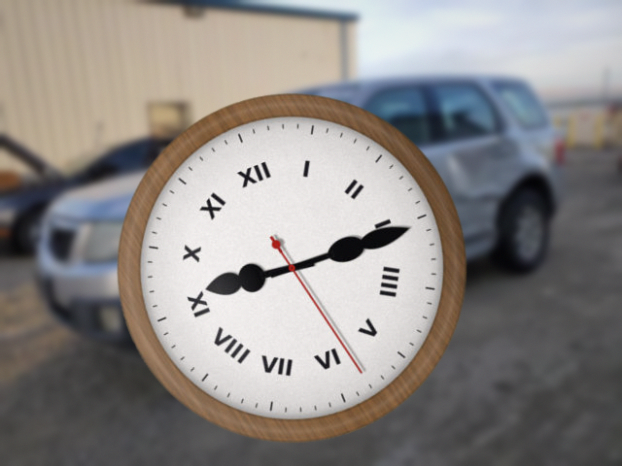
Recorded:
**9:15:28**
